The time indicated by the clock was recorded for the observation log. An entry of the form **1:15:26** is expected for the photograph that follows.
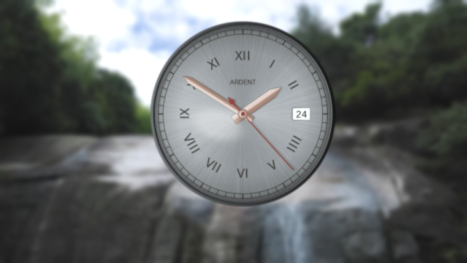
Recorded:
**1:50:23**
